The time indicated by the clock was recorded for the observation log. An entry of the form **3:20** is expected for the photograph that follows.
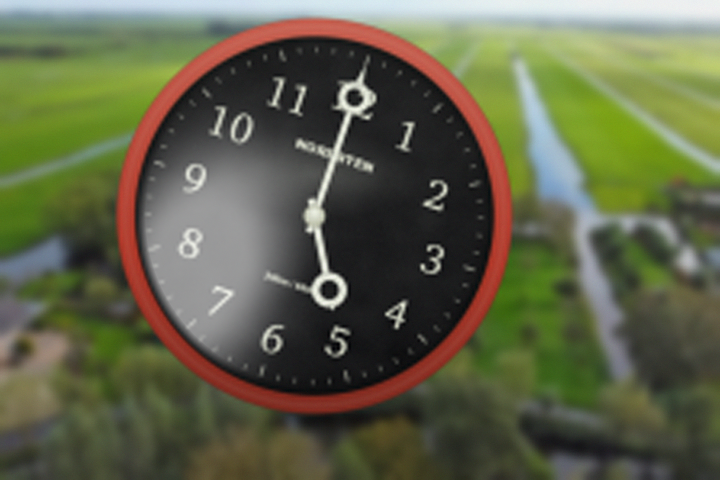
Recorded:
**5:00**
